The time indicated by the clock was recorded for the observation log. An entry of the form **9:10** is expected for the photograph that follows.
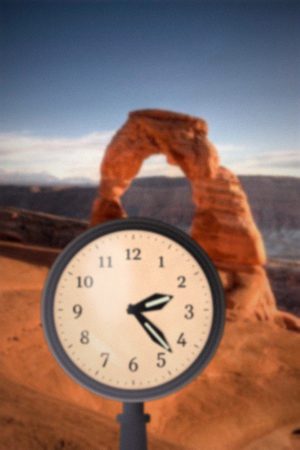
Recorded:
**2:23**
